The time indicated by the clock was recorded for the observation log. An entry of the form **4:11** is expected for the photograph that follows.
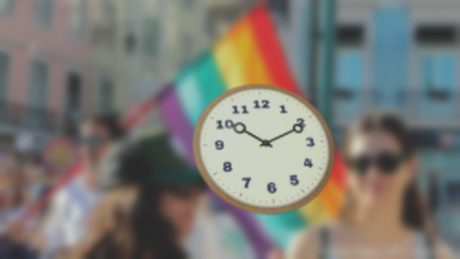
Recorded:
**10:11**
